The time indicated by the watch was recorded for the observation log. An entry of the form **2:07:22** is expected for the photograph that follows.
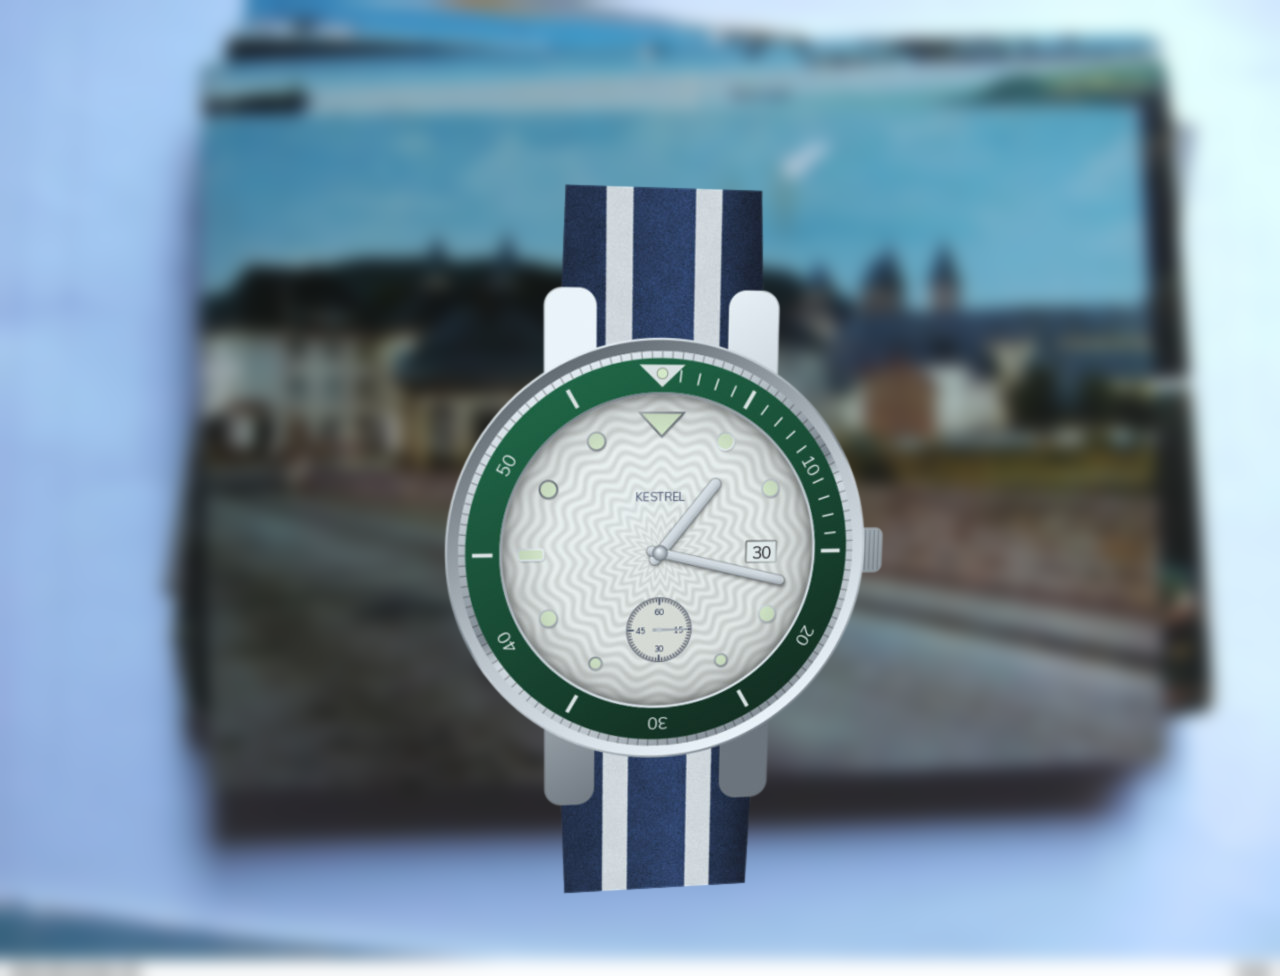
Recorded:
**1:17:15**
